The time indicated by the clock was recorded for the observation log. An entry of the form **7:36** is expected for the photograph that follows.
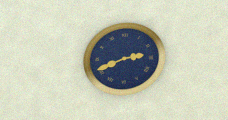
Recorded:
**2:41**
